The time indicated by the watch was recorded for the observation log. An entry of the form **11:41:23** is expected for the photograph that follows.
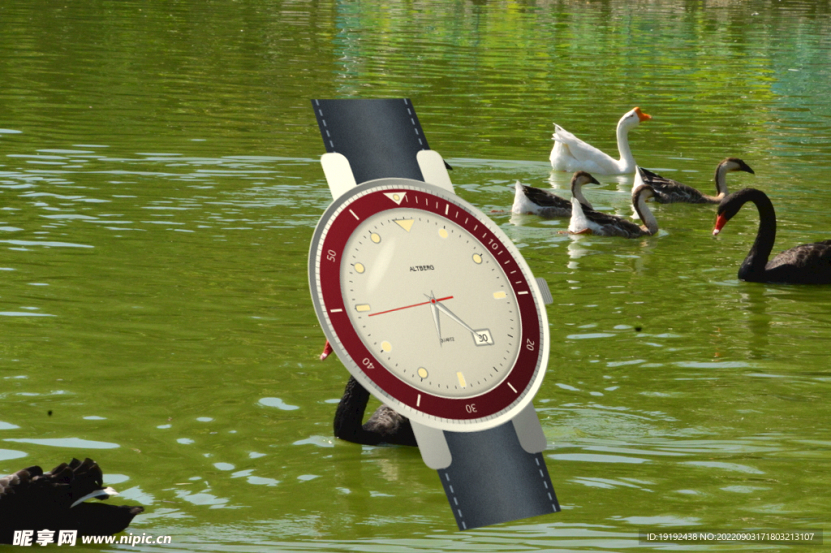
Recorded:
**6:22:44**
